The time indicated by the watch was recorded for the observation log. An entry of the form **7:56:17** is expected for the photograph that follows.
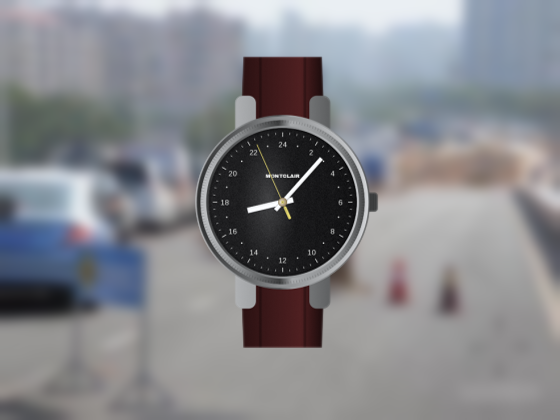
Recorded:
**17:06:56**
